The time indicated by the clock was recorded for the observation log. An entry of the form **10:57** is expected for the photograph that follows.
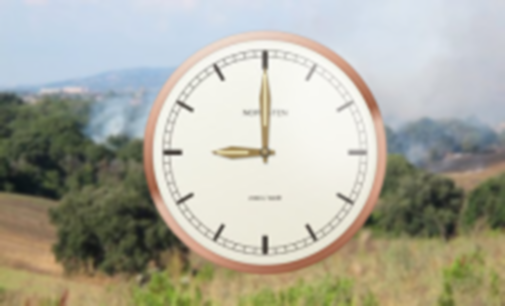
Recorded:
**9:00**
